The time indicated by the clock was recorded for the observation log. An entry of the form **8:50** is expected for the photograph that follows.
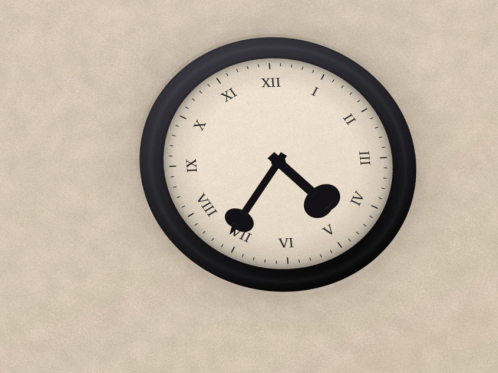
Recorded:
**4:36**
